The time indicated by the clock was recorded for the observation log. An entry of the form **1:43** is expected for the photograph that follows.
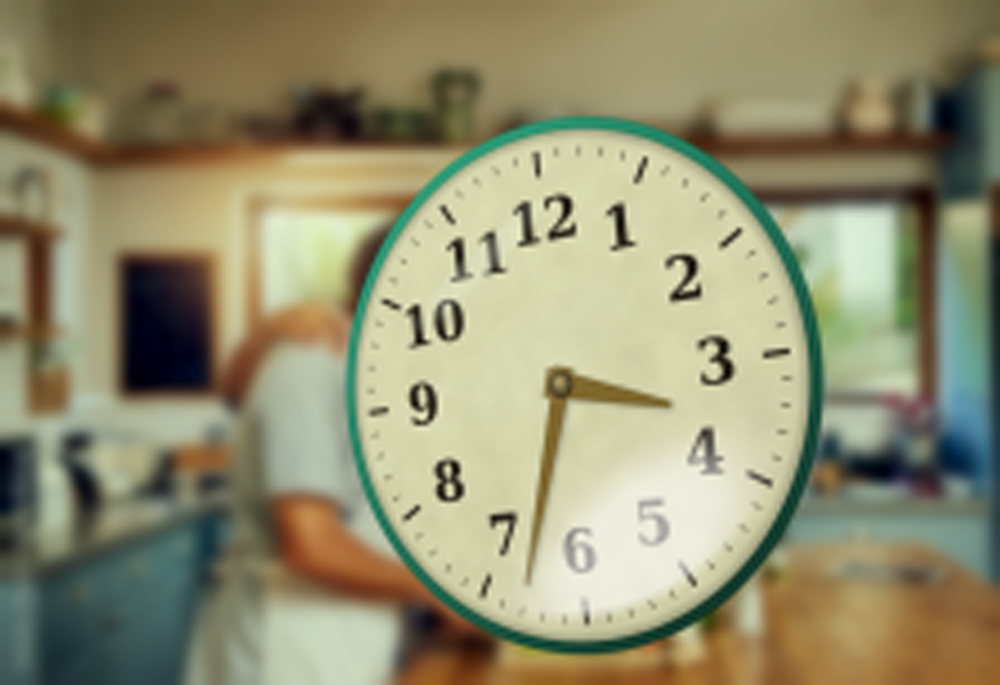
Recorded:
**3:33**
